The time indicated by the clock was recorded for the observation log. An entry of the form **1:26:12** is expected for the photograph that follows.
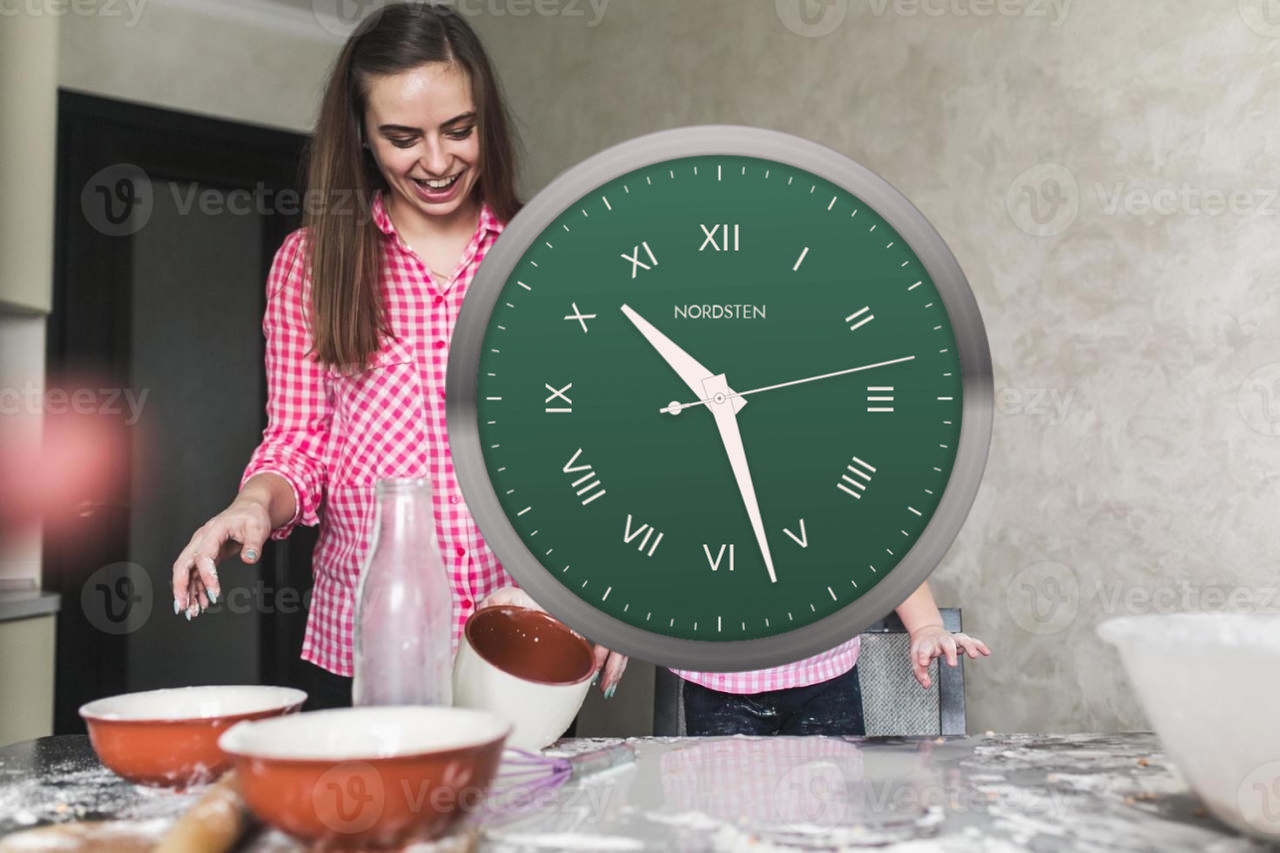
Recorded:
**10:27:13**
